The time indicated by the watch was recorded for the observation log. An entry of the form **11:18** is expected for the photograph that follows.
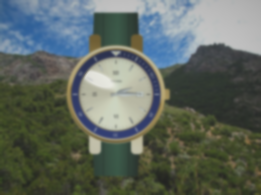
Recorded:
**2:15**
